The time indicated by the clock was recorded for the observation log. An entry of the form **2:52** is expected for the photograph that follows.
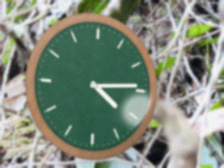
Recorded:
**4:14**
